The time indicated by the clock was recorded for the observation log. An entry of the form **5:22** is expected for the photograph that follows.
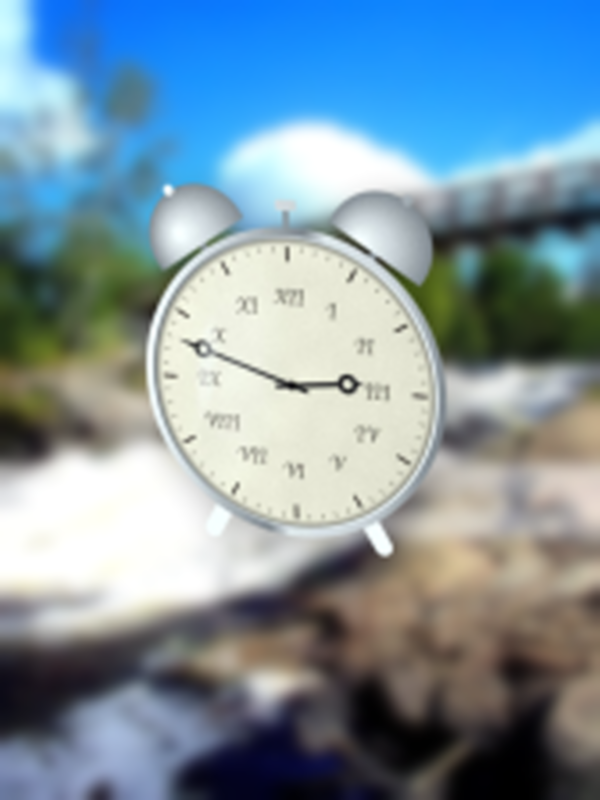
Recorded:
**2:48**
